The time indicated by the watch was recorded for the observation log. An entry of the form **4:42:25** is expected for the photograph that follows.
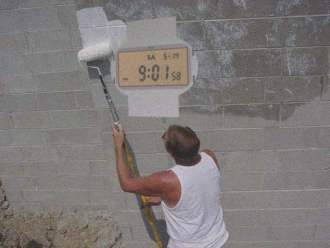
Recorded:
**9:01:58**
